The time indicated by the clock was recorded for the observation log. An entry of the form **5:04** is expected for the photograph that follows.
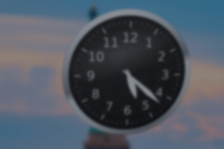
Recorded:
**5:22**
